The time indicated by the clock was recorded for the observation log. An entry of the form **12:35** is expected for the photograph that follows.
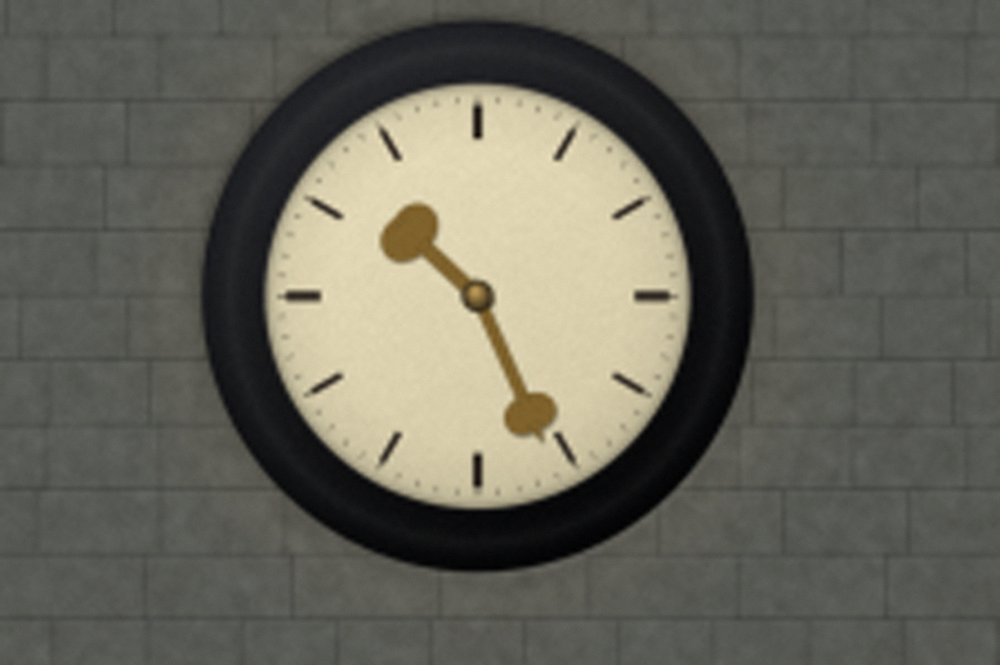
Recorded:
**10:26**
